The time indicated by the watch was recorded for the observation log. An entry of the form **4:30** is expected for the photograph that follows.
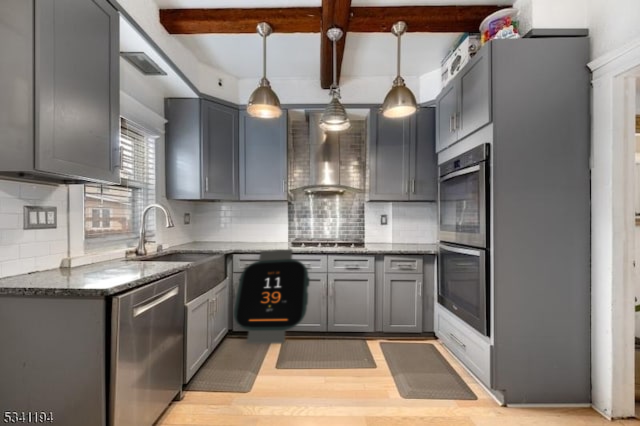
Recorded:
**11:39**
